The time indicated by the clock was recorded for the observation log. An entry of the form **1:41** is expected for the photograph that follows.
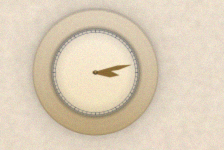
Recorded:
**3:13**
